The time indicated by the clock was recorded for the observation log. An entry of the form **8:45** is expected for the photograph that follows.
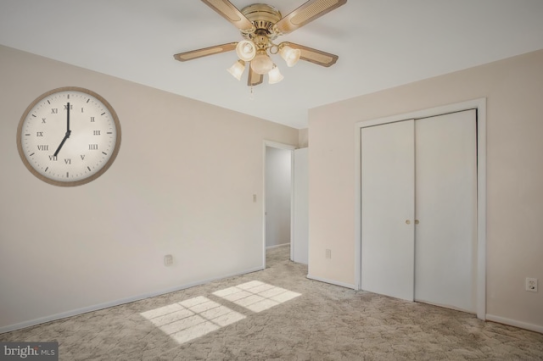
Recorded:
**7:00**
